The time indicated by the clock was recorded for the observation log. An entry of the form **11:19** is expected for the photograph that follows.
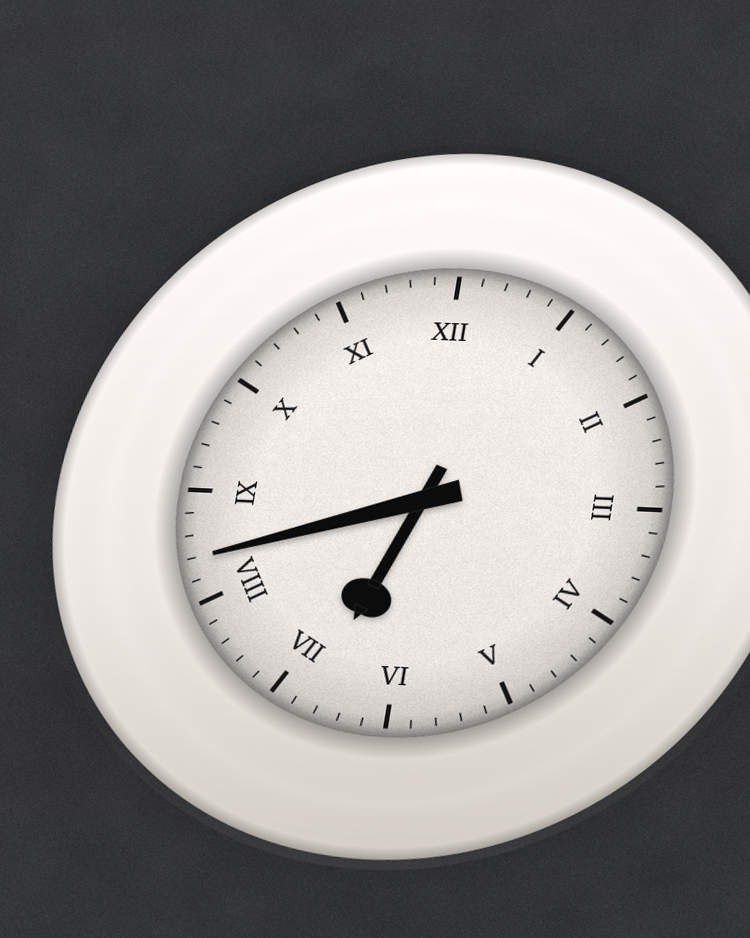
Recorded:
**6:42**
